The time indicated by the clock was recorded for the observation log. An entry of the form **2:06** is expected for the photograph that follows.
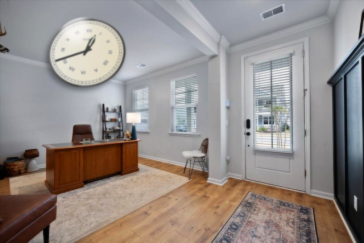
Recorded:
**12:41**
